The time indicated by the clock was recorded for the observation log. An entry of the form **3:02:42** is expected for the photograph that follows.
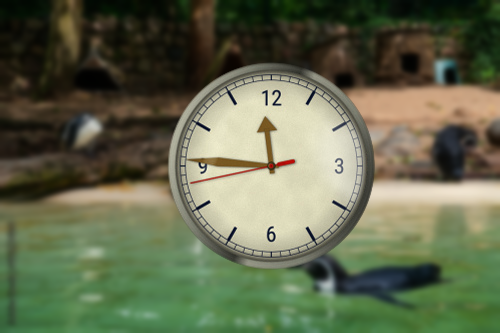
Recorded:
**11:45:43**
